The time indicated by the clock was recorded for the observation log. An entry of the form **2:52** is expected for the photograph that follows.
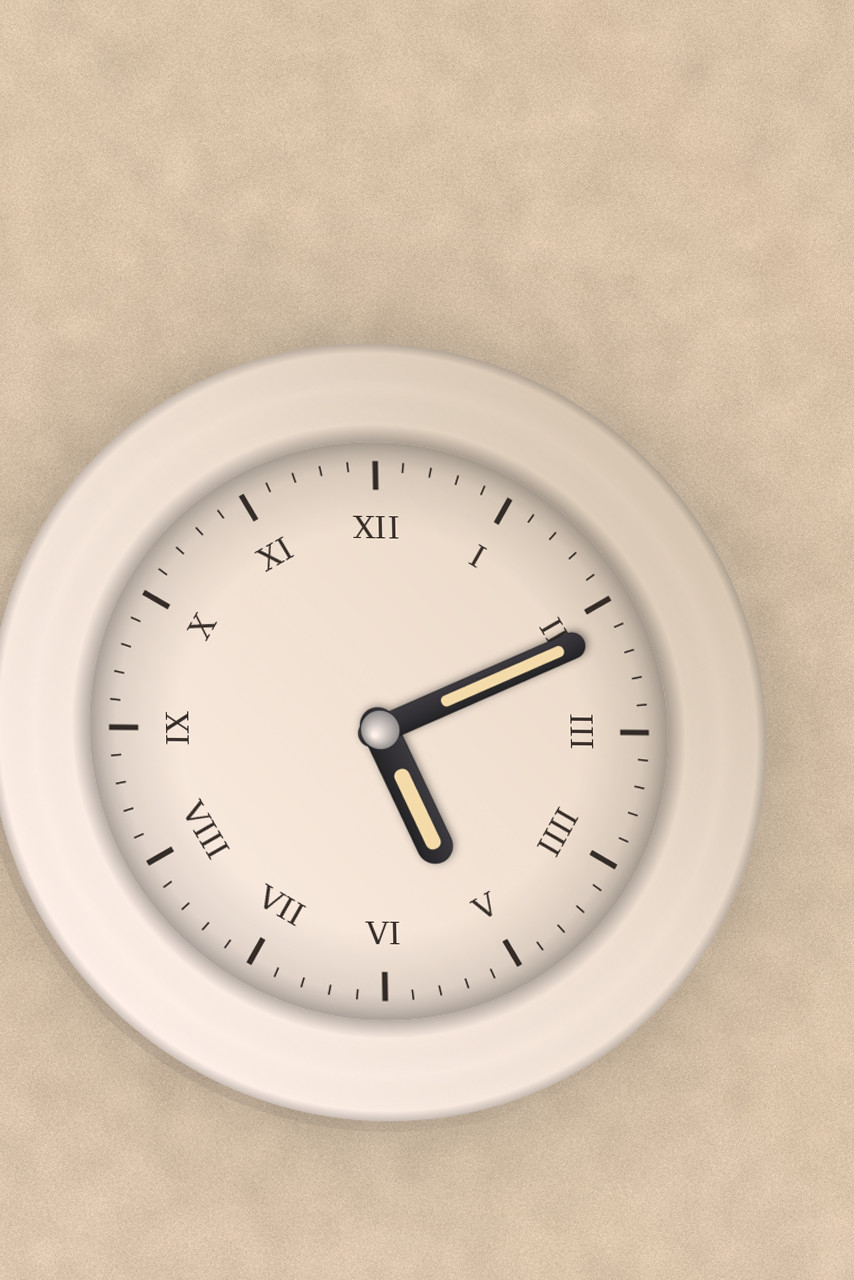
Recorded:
**5:11**
